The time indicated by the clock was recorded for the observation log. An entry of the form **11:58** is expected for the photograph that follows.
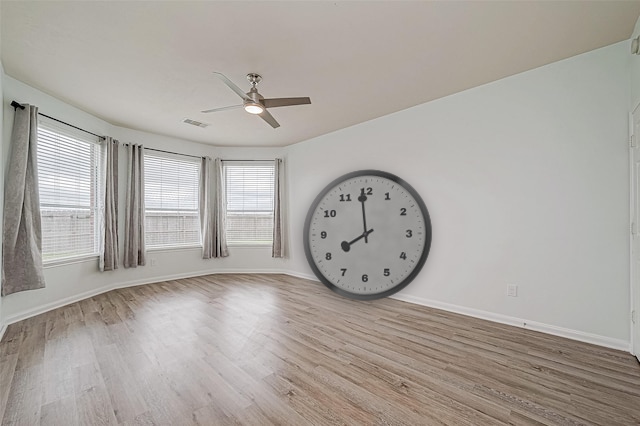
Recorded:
**7:59**
